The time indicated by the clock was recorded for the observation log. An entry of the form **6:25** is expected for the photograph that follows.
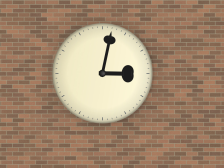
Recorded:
**3:02**
